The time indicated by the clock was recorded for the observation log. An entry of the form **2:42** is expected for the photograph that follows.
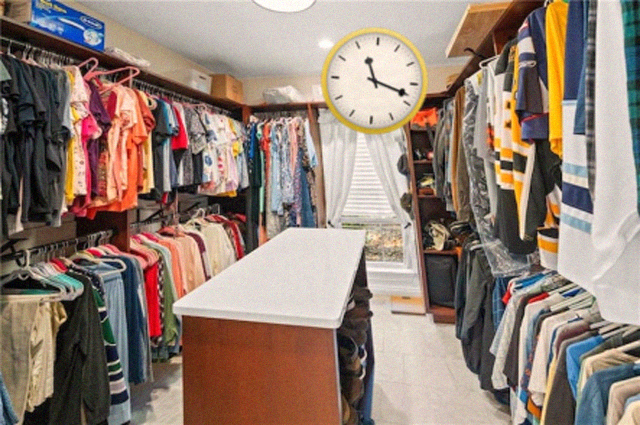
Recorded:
**11:18**
